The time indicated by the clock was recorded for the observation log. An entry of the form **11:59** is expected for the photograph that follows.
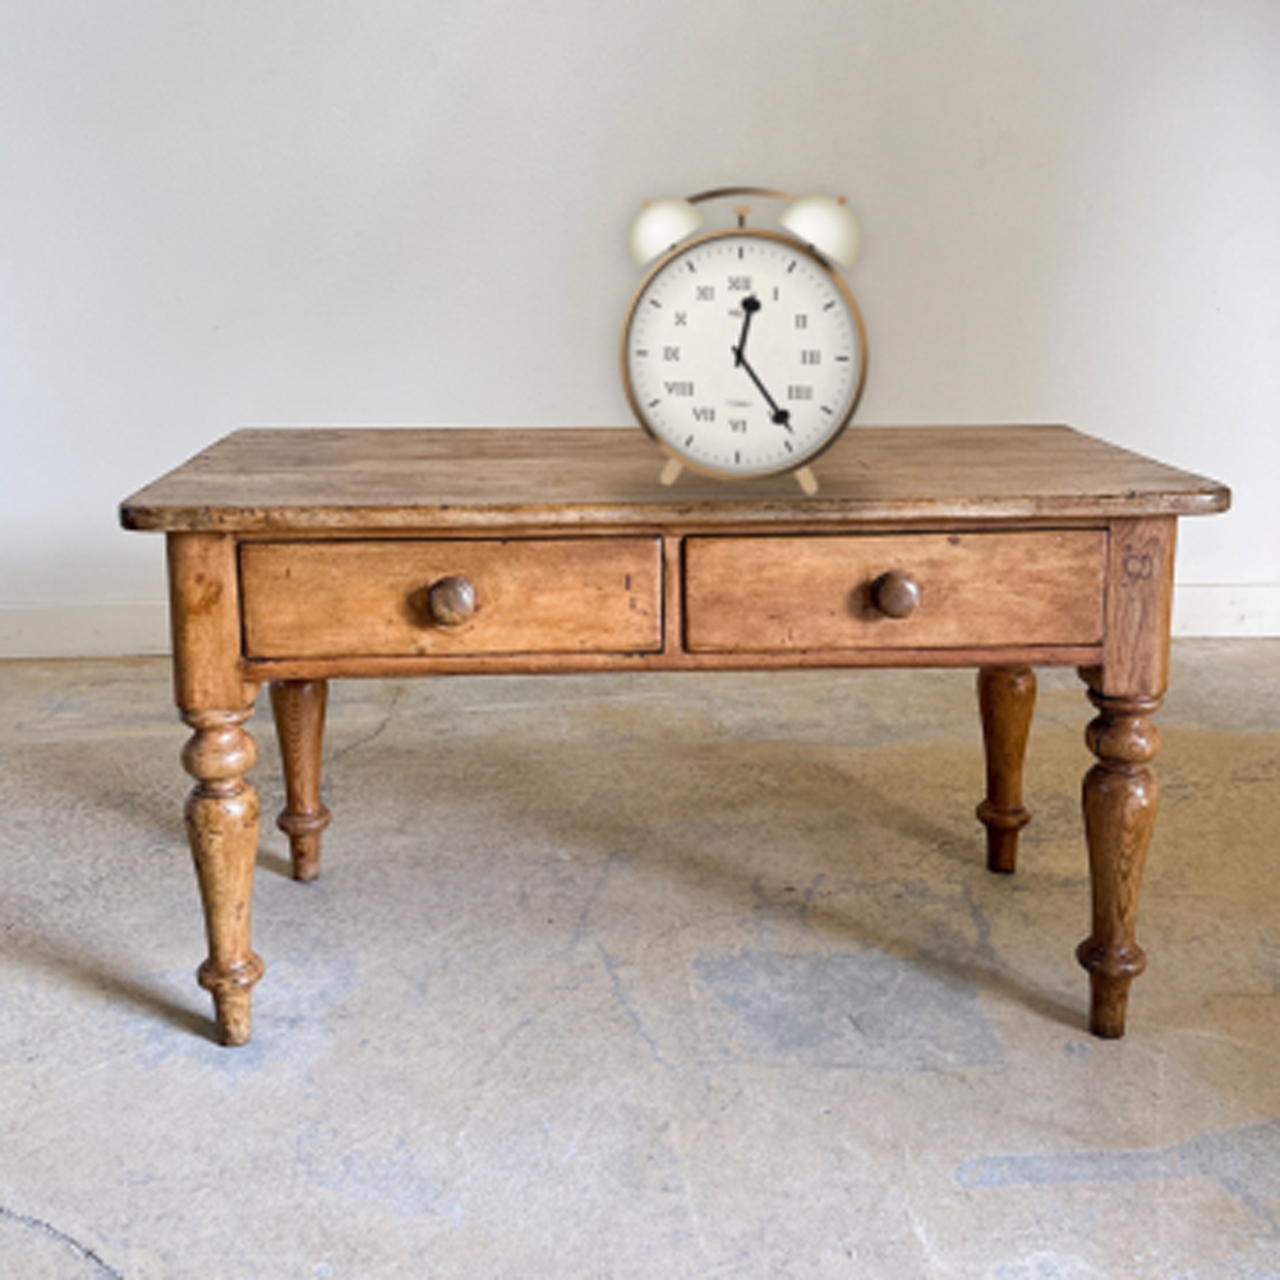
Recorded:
**12:24**
